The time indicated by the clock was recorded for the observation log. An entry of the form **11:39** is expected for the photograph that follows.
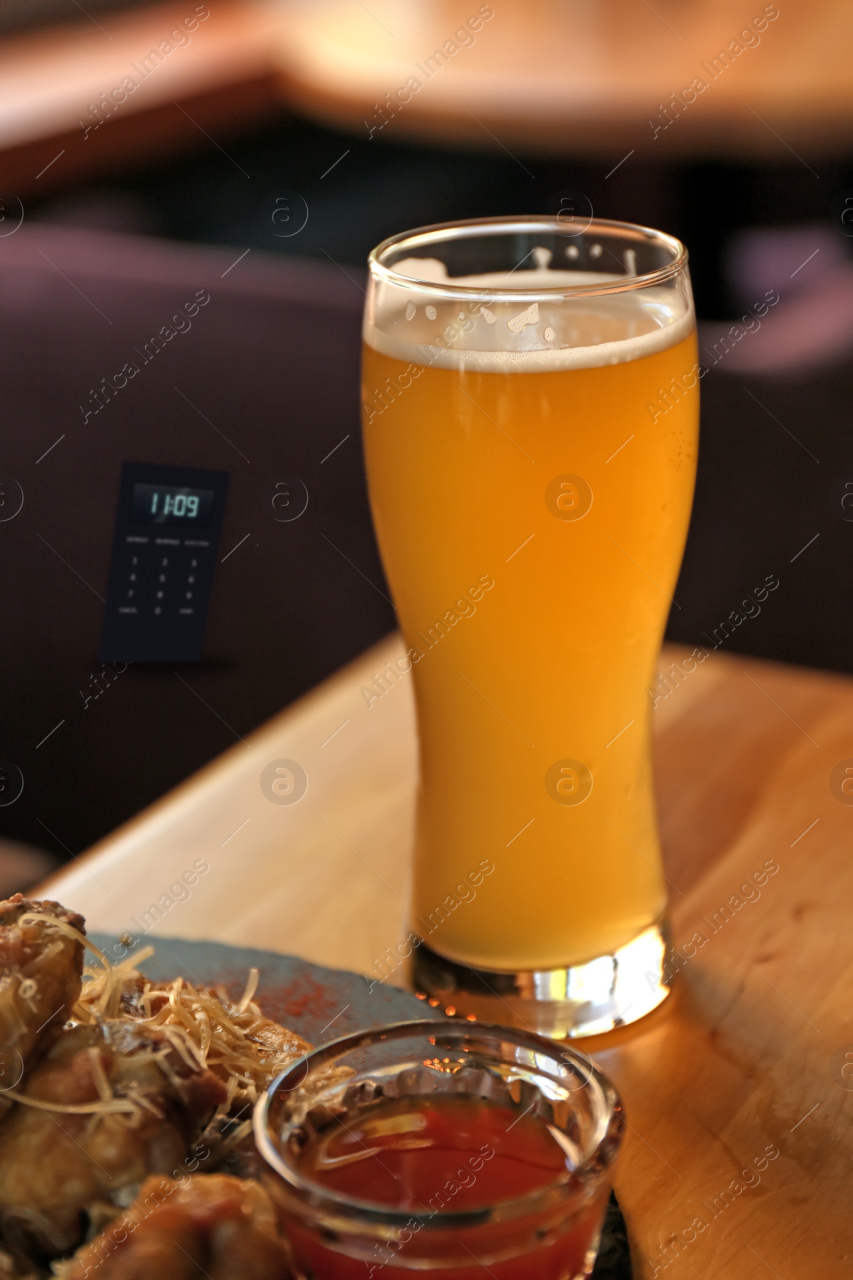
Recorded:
**11:09**
